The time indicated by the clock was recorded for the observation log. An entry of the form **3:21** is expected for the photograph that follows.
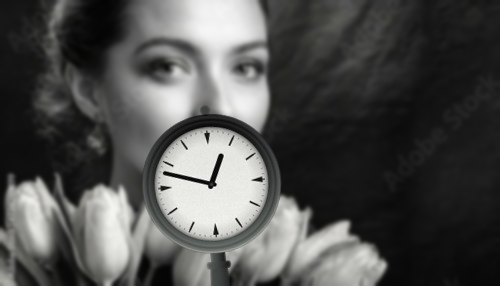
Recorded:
**12:48**
